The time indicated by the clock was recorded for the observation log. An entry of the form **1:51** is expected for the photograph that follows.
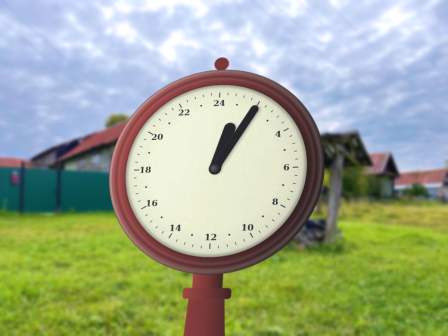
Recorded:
**1:05**
